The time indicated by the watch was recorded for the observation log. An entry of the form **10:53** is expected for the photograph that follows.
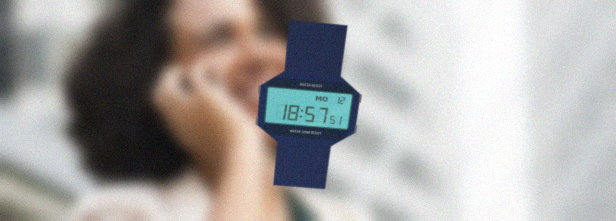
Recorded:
**18:57**
